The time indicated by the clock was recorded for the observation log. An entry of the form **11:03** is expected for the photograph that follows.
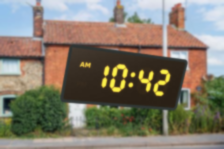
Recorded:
**10:42**
